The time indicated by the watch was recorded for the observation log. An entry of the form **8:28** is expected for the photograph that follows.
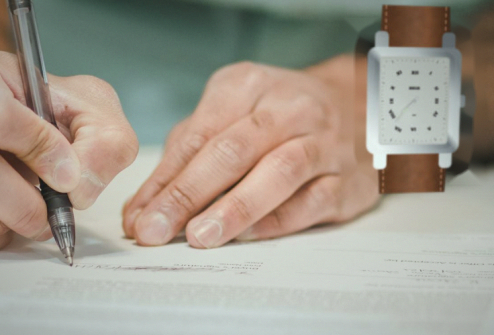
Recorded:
**7:37**
